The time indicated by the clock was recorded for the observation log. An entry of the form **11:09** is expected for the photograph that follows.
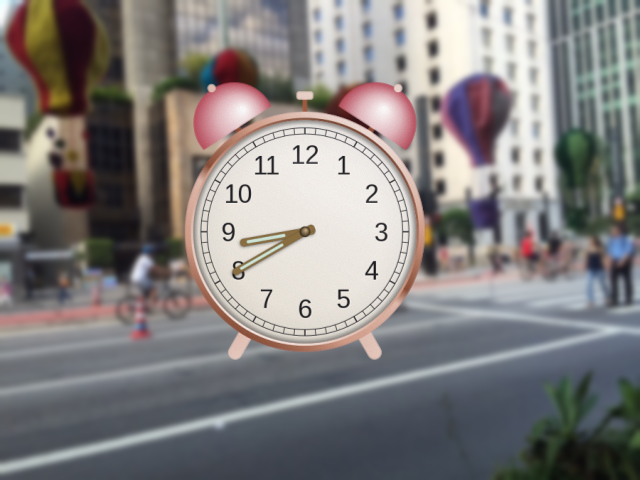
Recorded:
**8:40**
